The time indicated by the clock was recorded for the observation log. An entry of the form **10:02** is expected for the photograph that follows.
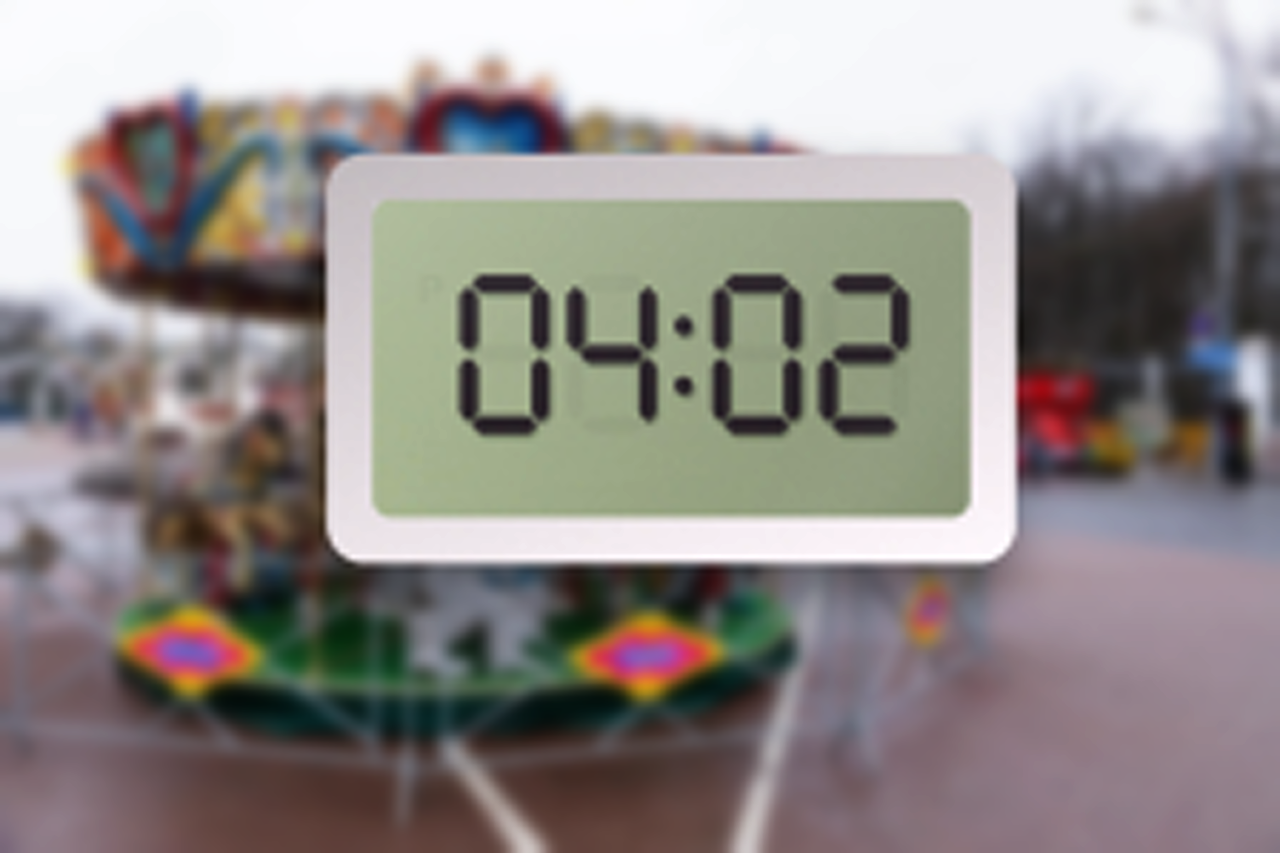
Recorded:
**4:02**
